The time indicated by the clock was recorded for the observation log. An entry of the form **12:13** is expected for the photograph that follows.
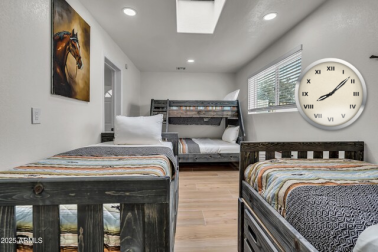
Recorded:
**8:08**
